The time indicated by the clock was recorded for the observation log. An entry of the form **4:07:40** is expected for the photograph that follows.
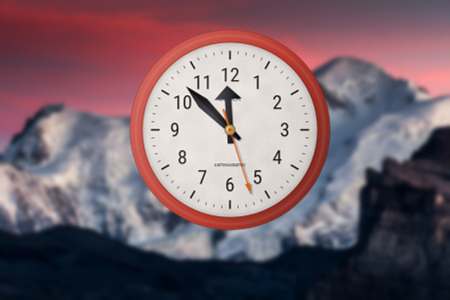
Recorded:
**11:52:27**
